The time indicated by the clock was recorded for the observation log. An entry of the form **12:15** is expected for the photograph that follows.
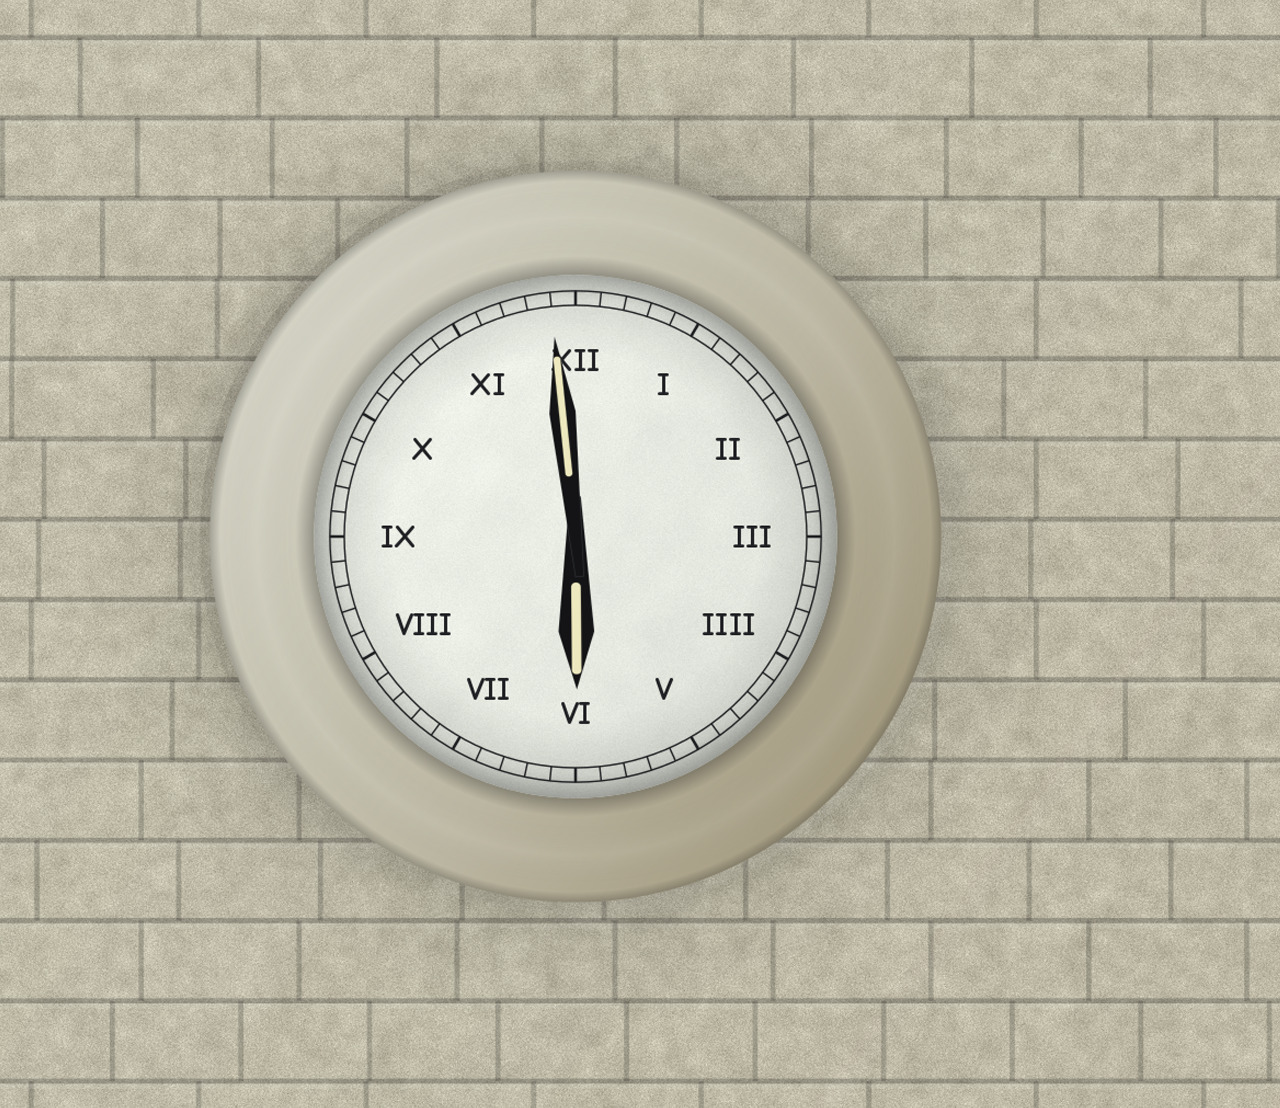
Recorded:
**5:59**
